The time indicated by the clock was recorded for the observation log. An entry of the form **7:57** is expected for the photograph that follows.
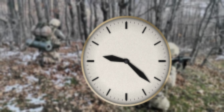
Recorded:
**9:22**
